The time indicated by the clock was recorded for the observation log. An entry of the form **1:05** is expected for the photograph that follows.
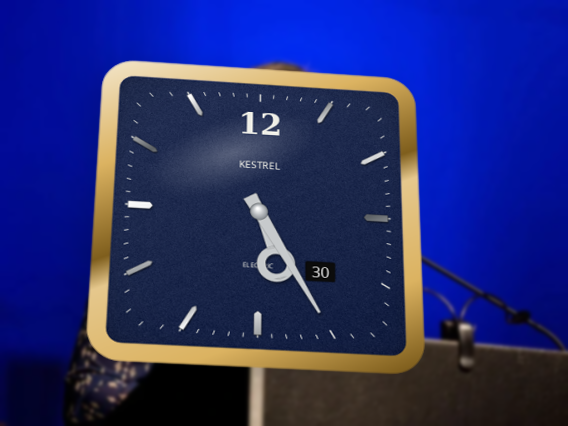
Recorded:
**5:25**
